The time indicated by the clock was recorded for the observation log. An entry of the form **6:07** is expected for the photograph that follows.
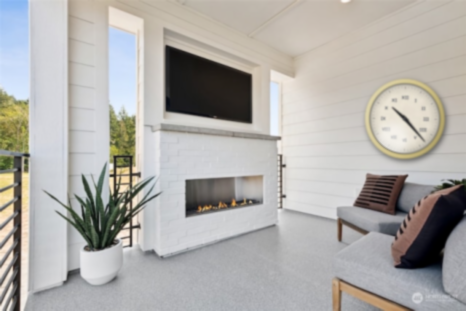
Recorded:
**10:23**
